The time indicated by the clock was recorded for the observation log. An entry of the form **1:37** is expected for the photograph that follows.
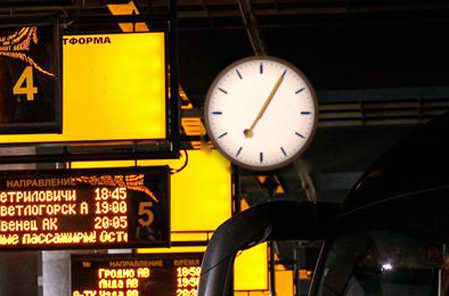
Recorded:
**7:05**
